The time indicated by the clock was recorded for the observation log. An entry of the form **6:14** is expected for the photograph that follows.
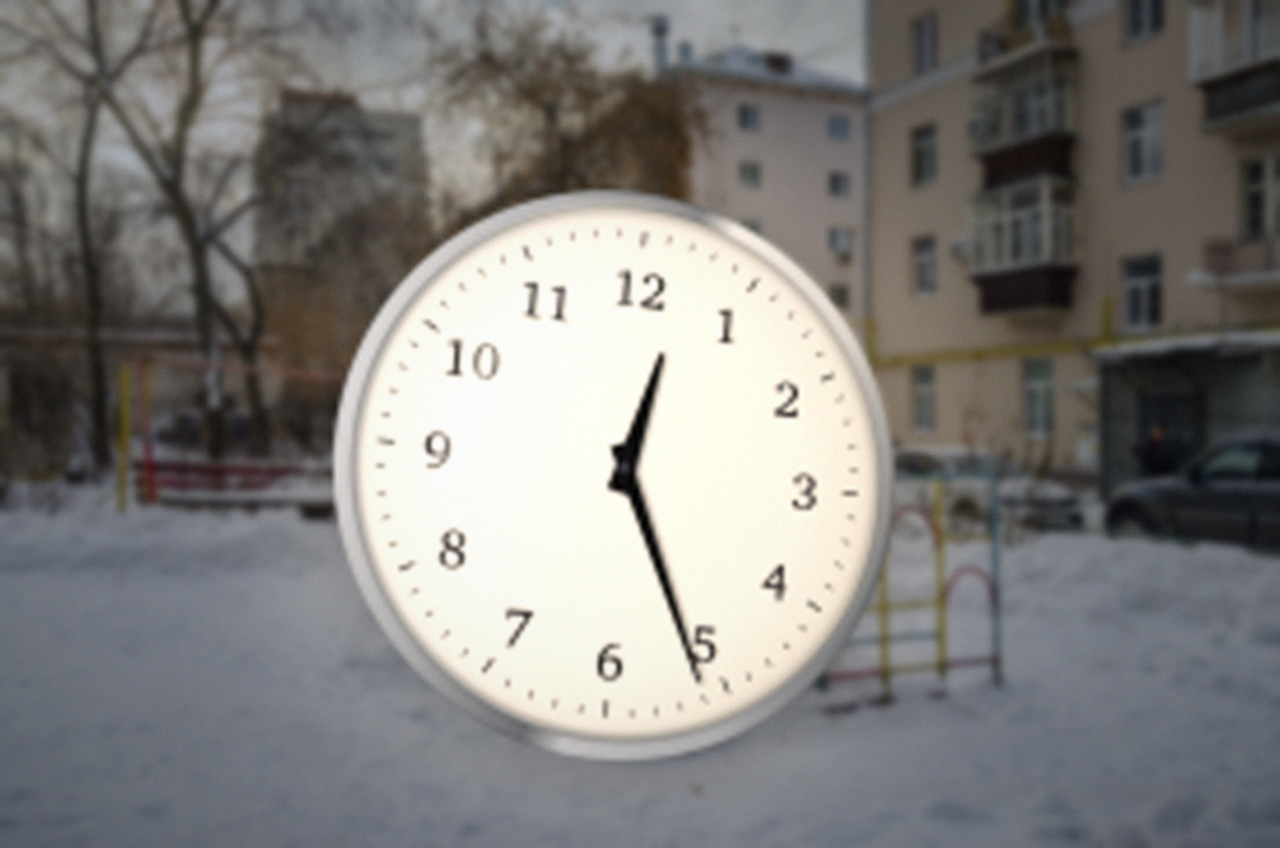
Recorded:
**12:26**
